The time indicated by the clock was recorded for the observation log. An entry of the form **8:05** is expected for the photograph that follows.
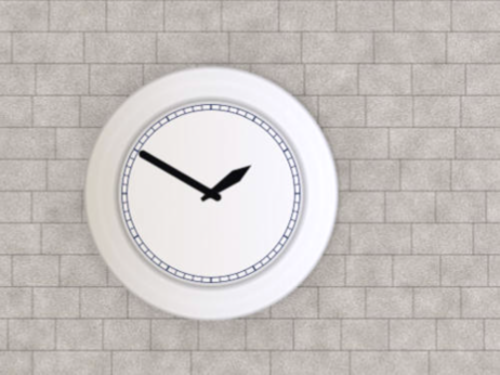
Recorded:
**1:50**
